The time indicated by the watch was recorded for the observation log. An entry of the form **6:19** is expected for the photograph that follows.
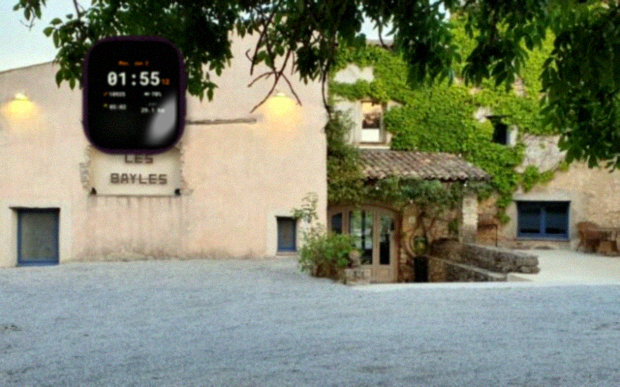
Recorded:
**1:55**
